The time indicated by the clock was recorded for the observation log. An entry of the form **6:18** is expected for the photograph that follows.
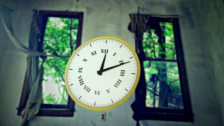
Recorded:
**12:11**
